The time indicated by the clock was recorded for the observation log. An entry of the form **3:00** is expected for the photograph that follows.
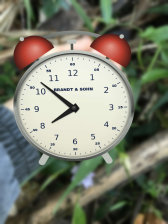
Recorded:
**7:52**
